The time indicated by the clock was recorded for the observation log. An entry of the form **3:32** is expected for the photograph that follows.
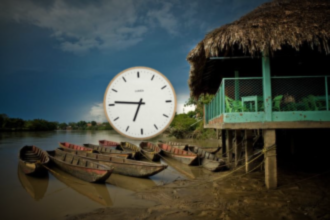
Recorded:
**6:46**
